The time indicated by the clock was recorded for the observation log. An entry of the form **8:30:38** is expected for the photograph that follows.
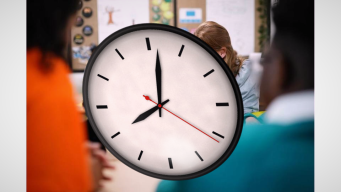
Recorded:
**8:01:21**
